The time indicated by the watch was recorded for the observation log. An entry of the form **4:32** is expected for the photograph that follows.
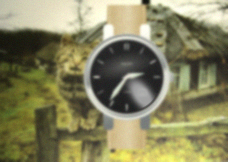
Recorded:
**2:36**
